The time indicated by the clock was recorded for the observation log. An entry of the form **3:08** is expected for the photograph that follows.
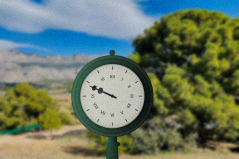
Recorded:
**9:49**
